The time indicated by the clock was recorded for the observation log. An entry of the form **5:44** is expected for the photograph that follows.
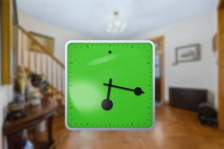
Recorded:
**6:17**
